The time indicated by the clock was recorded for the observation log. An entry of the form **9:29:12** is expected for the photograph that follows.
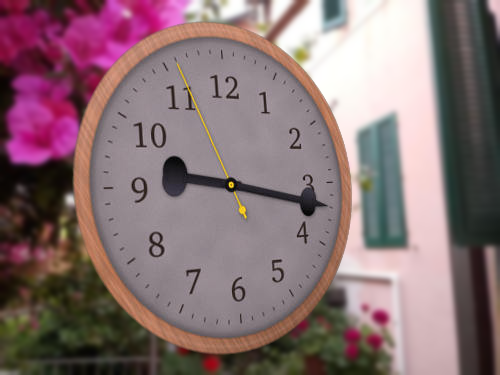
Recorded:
**9:16:56**
